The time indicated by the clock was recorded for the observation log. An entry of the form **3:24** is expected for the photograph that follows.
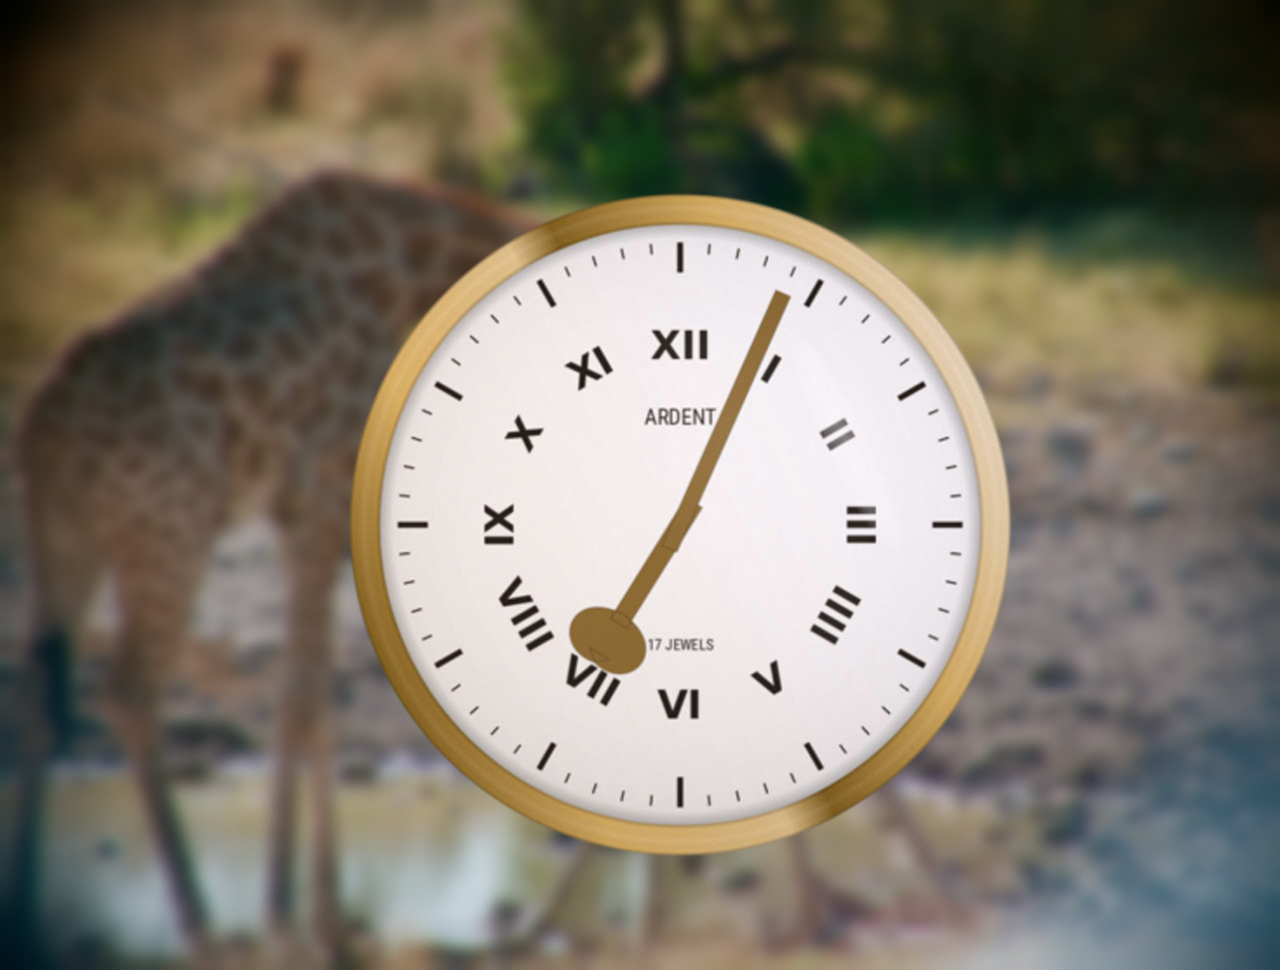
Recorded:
**7:04**
